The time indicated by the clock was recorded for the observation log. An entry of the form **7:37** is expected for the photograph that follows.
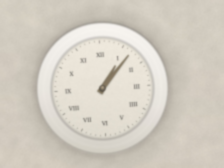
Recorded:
**1:07**
